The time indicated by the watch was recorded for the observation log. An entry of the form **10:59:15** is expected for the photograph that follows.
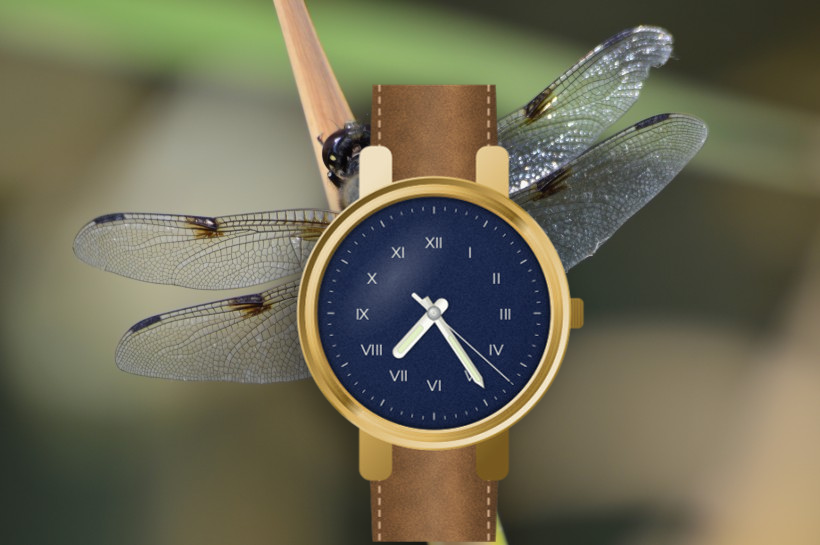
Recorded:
**7:24:22**
